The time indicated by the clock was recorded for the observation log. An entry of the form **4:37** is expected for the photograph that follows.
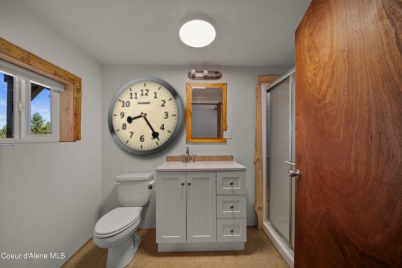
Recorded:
**8:24**
